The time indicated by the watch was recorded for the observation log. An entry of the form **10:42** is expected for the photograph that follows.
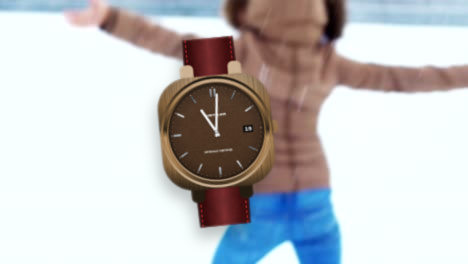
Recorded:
**11:01**
